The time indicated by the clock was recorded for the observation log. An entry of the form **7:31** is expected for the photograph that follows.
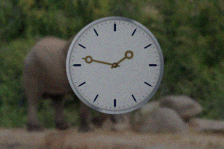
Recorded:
**1:47**
